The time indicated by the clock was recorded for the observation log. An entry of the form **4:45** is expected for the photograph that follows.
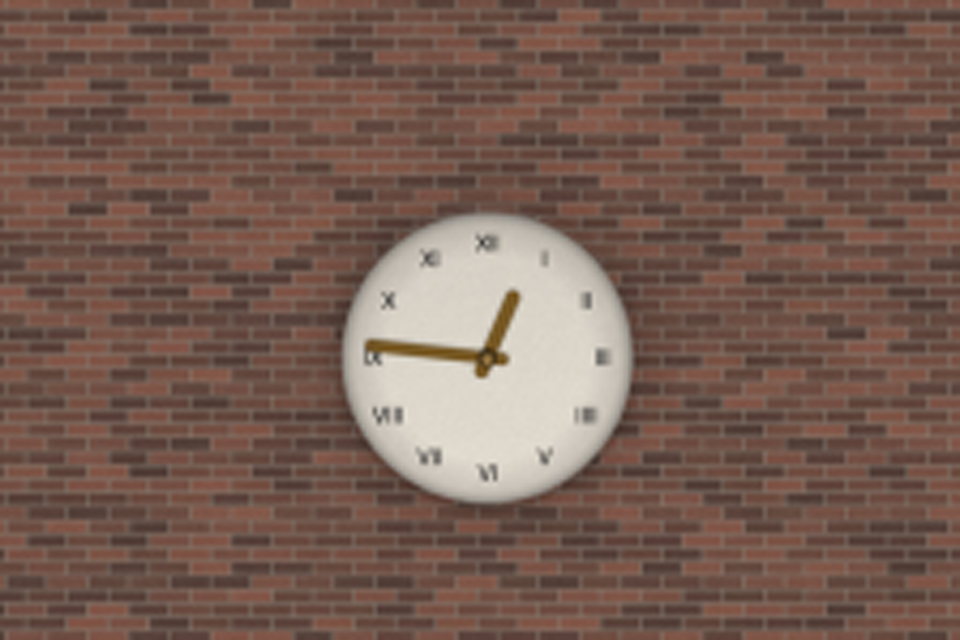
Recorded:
**12:46**
